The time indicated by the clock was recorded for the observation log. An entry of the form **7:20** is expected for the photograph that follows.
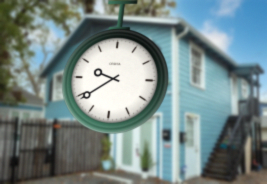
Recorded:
**9:39**
